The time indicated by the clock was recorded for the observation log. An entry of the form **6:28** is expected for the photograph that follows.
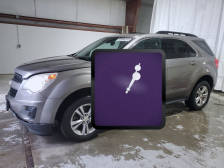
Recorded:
**1:04**
